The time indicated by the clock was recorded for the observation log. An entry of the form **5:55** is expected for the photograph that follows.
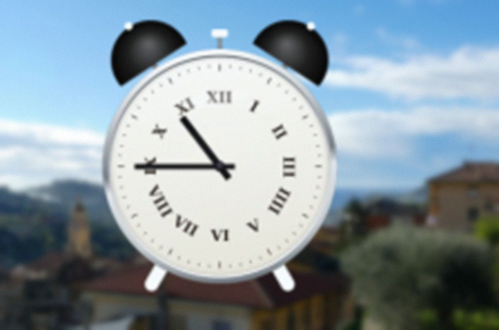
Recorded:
**10:45**
